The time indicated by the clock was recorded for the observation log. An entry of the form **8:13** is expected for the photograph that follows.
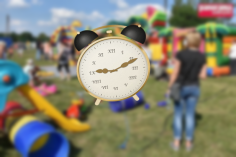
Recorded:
**9:11**
